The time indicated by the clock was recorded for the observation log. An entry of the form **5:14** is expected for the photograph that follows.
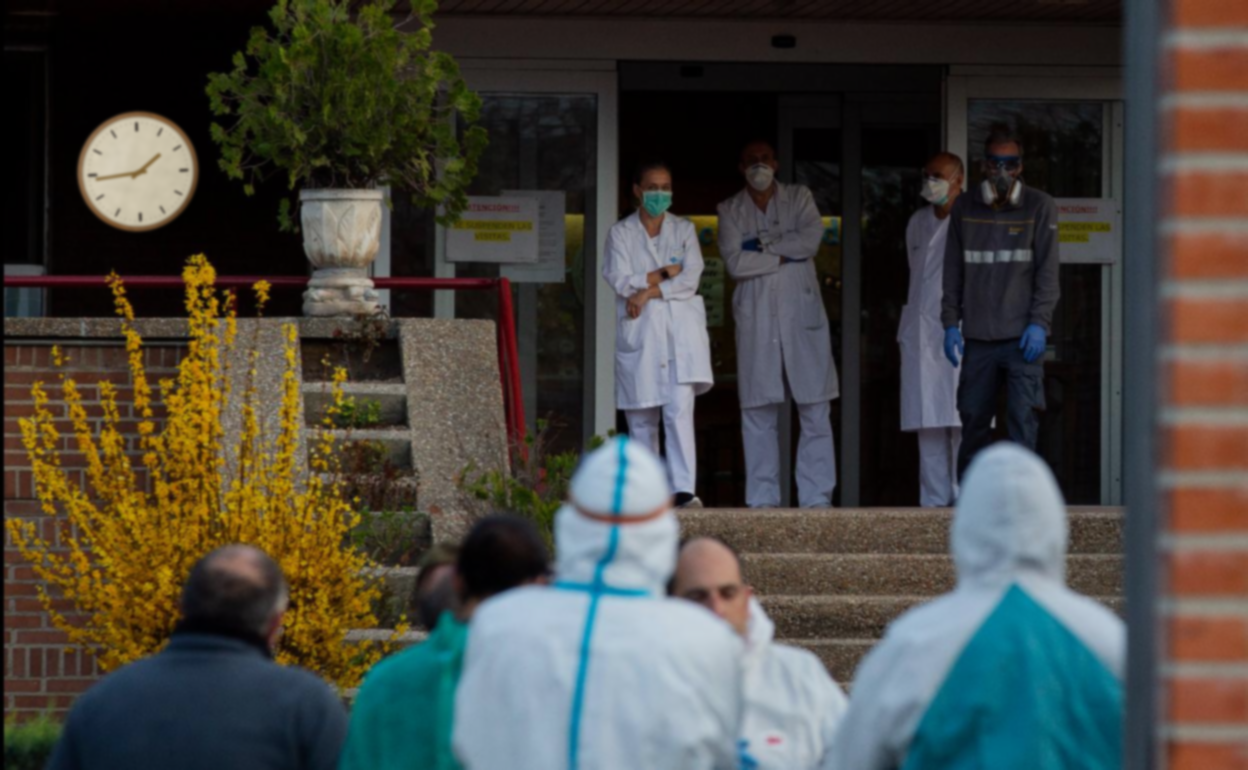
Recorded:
**1:44**
